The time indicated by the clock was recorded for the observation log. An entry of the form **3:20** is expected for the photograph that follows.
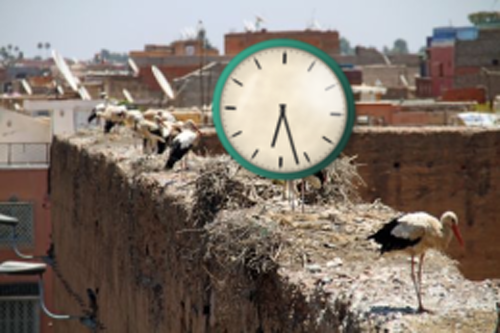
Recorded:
**6:27**
